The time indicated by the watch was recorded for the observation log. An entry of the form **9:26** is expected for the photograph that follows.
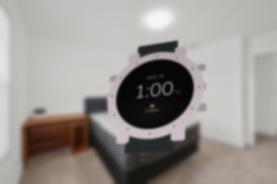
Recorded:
**1:00**
